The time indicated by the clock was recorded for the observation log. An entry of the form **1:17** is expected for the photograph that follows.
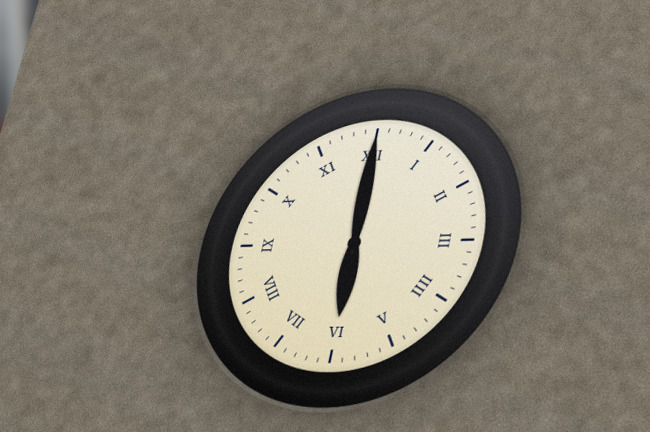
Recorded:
**6:00**
